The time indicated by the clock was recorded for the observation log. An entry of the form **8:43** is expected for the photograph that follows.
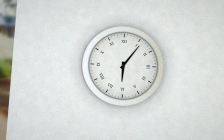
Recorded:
**6:06**
